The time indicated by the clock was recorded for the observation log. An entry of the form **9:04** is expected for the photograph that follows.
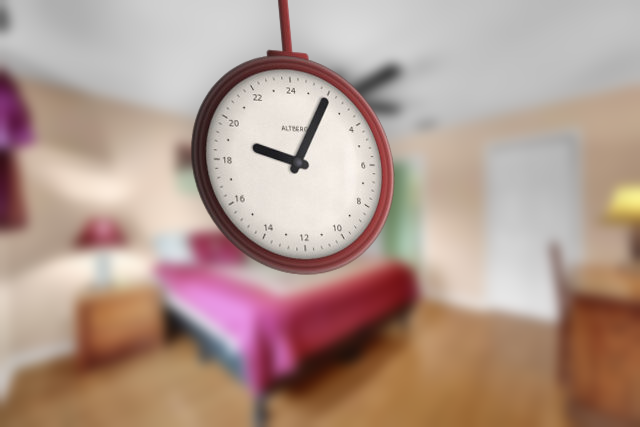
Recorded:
**19:05**
